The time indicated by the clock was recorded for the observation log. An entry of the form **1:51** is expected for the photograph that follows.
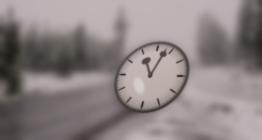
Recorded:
**11:03**
